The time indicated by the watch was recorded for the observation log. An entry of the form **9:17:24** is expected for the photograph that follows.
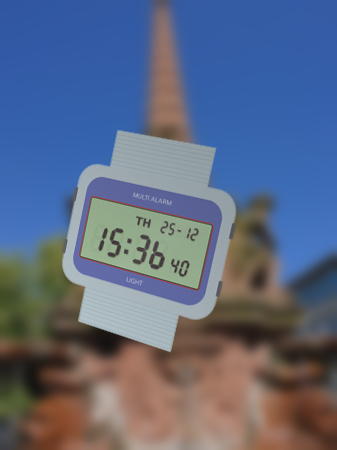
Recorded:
**15:36:40**
